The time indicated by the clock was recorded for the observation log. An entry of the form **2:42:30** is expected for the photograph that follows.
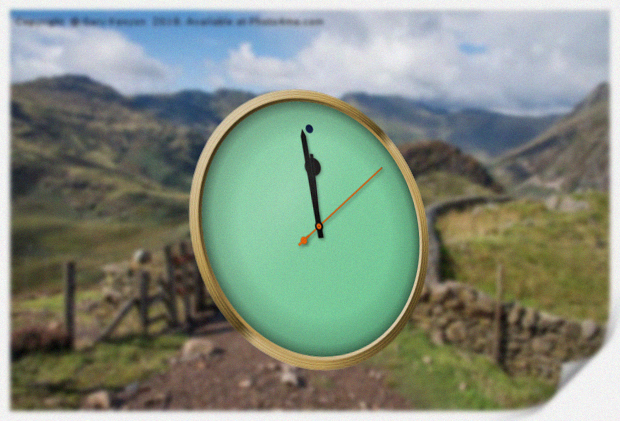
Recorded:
**11:59:09**
